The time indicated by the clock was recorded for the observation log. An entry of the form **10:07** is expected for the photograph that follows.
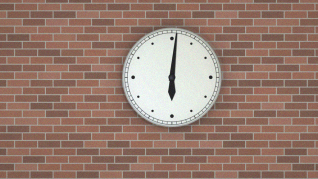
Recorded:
**6:01**
